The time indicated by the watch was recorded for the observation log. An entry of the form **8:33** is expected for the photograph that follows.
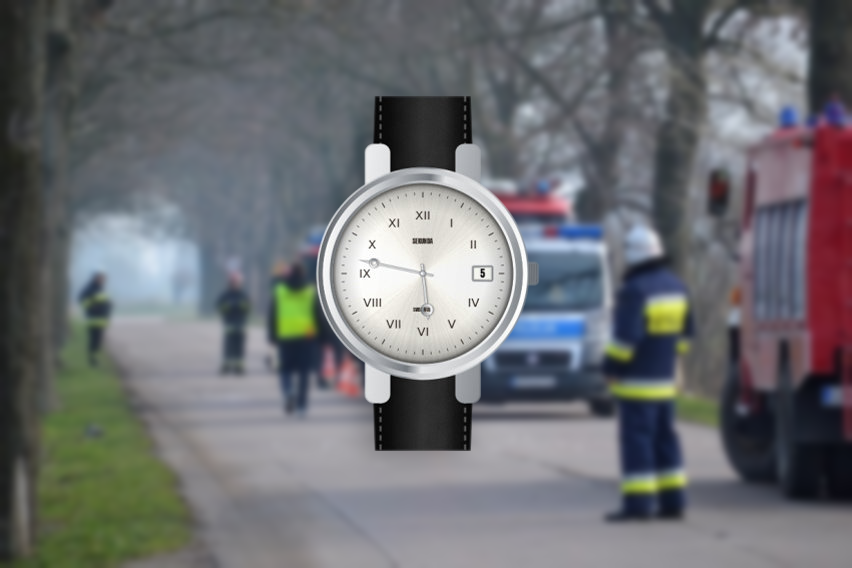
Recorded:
**5:47**
